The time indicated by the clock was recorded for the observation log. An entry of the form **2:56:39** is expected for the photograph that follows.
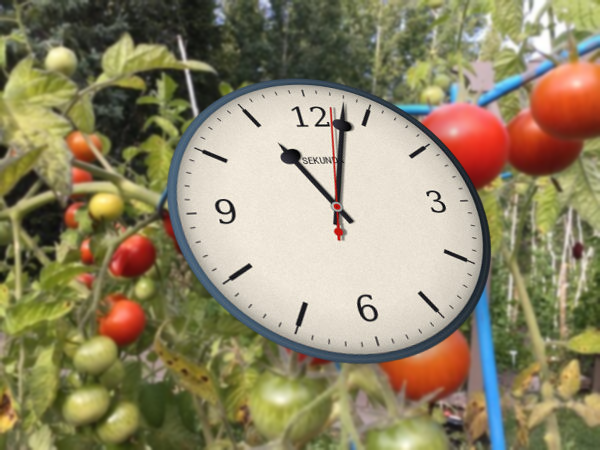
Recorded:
**11:03:02**
